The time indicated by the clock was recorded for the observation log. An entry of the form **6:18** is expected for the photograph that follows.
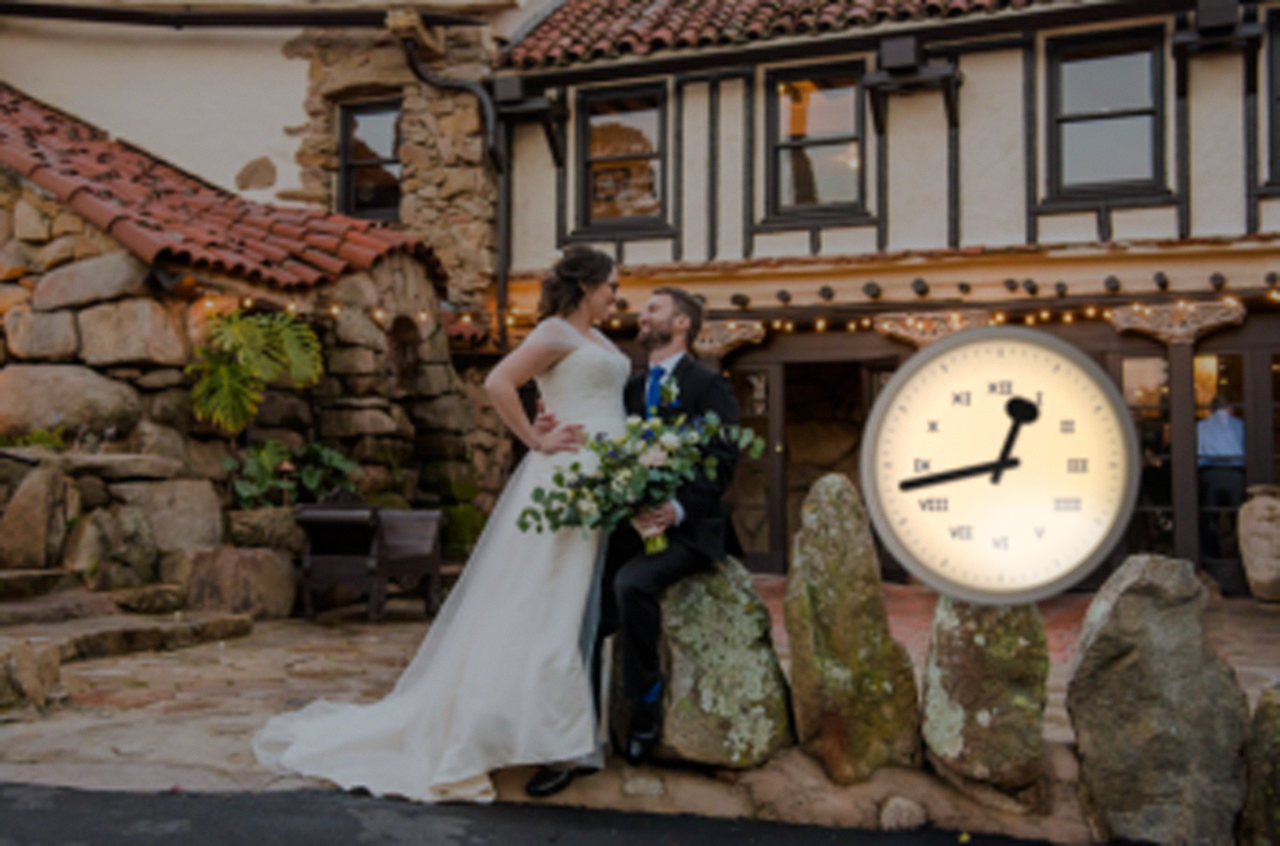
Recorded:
**12:43**
